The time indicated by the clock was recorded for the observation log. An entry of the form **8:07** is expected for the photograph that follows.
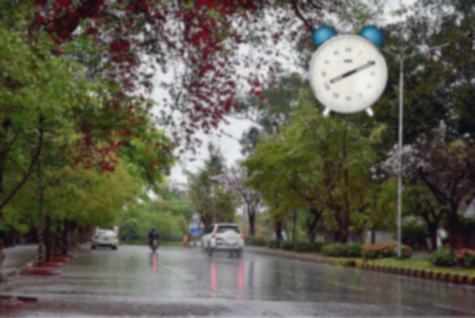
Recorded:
**8:11**
